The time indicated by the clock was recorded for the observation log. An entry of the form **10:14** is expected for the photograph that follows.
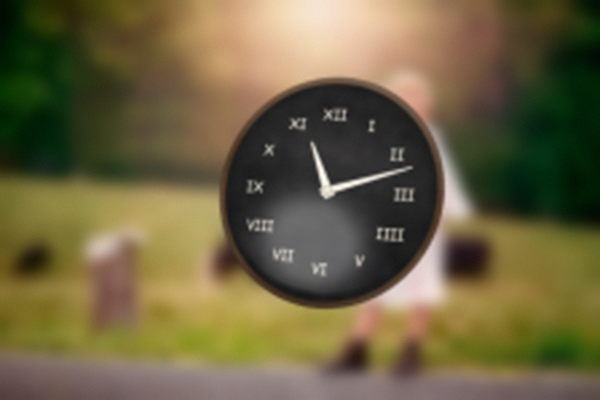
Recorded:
**11:12**
